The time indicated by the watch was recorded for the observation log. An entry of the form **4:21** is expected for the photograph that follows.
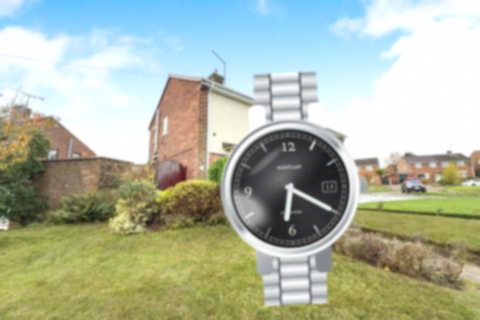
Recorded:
**6:20**
